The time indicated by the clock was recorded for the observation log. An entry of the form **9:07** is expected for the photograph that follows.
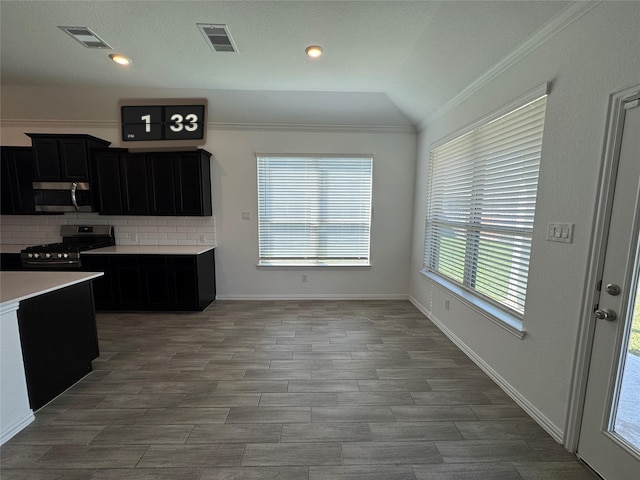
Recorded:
**1:33**
